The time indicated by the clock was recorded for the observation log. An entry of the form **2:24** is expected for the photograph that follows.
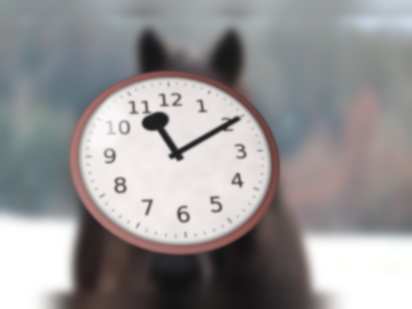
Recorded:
**11:10**
